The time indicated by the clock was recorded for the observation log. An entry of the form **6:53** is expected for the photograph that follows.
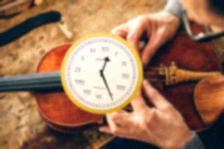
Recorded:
**12:25**
